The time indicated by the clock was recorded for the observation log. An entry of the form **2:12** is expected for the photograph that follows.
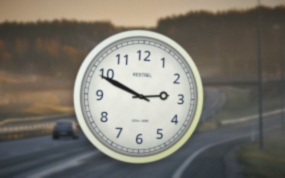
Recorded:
**2:49**
